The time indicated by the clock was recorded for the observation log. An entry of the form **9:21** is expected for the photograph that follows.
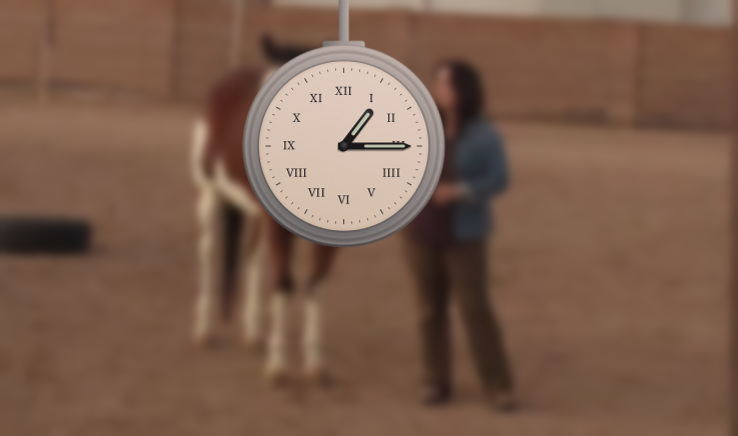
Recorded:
**1:15**
